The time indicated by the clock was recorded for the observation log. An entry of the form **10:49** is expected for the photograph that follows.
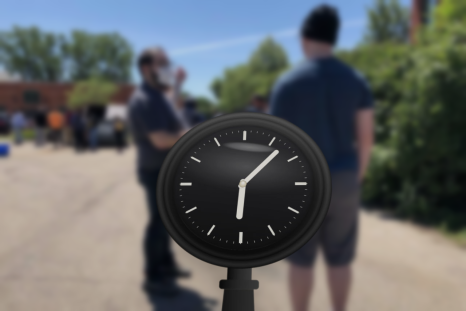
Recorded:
**6:07**
